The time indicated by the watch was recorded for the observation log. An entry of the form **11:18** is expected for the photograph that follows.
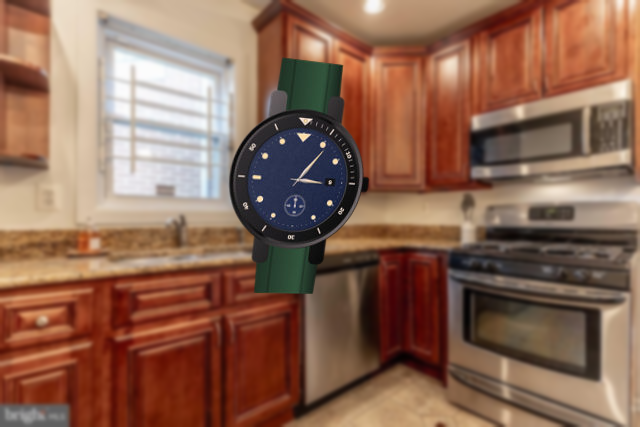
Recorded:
**3:06**
